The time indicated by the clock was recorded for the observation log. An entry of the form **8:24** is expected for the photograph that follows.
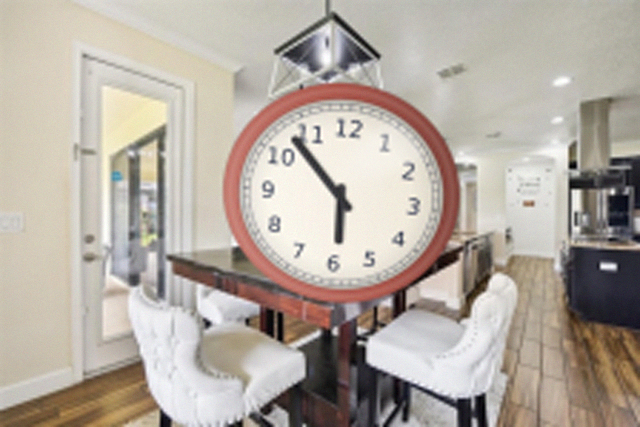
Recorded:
**5:53**
